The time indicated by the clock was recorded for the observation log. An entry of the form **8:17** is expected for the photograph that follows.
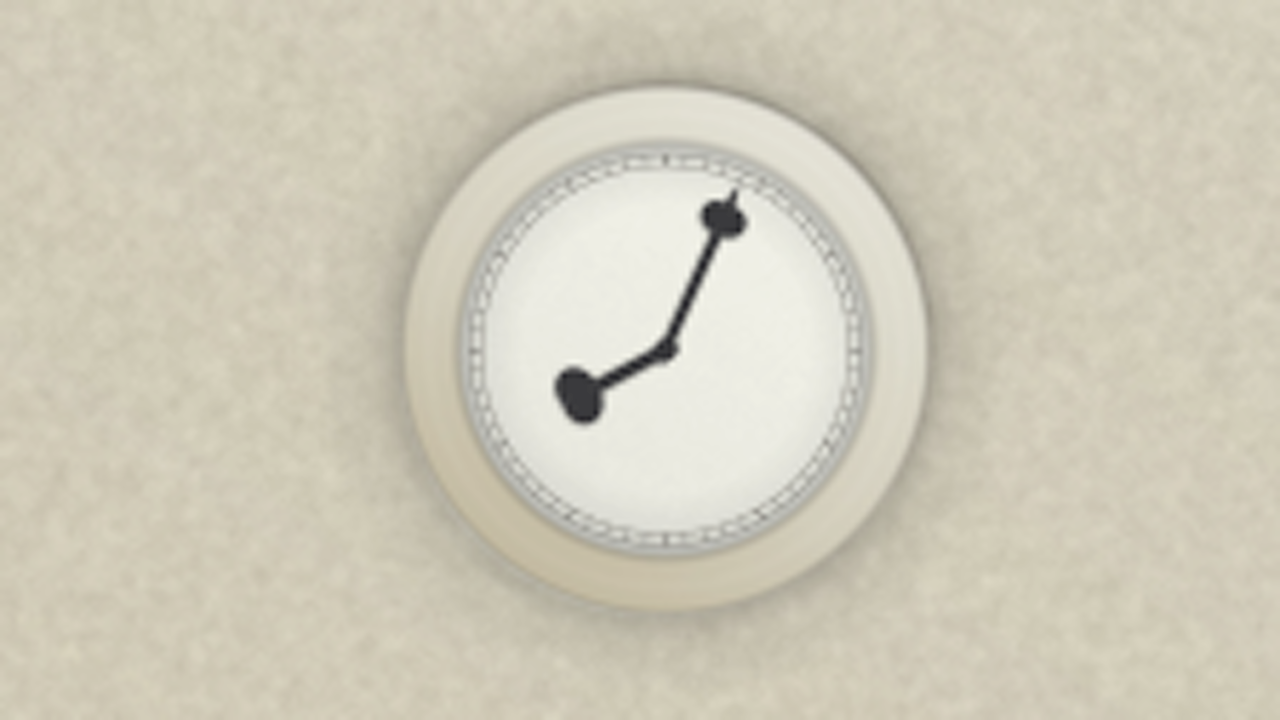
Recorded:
**8:04**
